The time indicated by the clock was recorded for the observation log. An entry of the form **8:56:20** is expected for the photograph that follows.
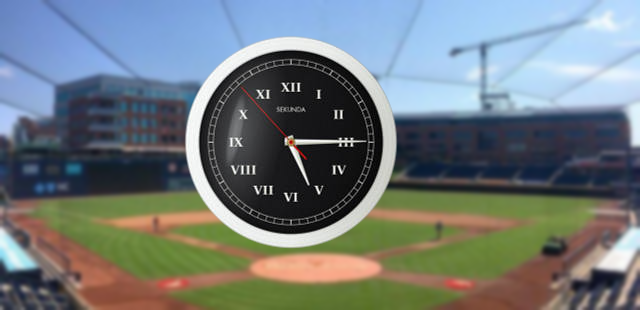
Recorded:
**5:14:53**
